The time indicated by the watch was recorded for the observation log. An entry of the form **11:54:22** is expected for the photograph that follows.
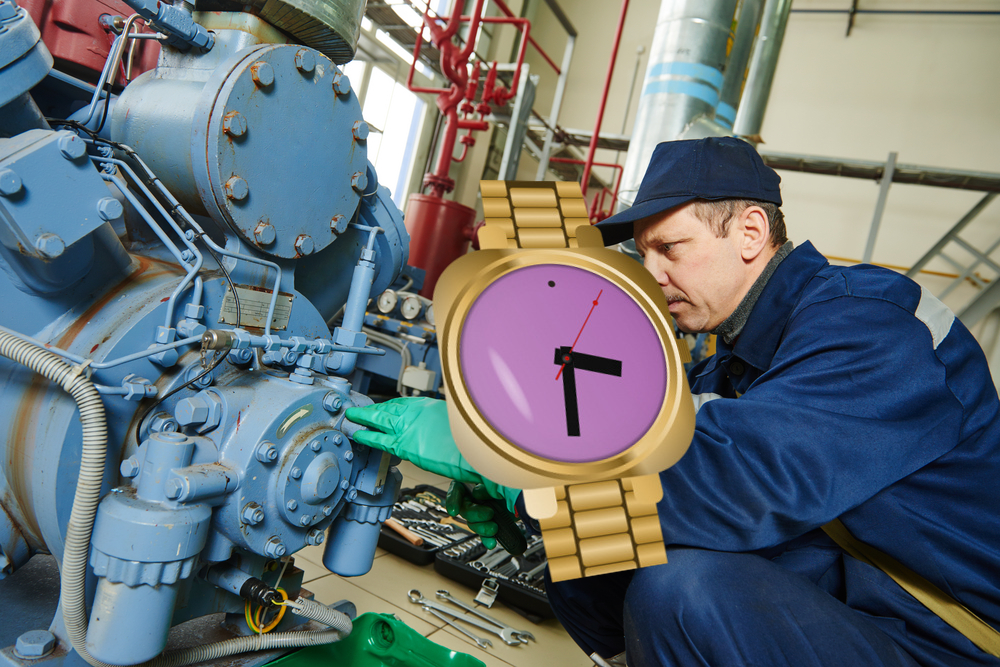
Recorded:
**3:31:06**
